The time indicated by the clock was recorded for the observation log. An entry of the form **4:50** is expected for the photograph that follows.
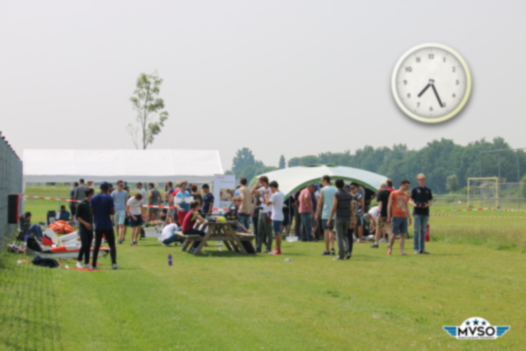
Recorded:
**7:26**
